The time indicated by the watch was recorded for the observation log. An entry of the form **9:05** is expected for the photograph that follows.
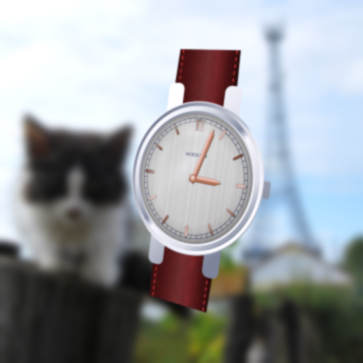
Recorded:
**3:03**
